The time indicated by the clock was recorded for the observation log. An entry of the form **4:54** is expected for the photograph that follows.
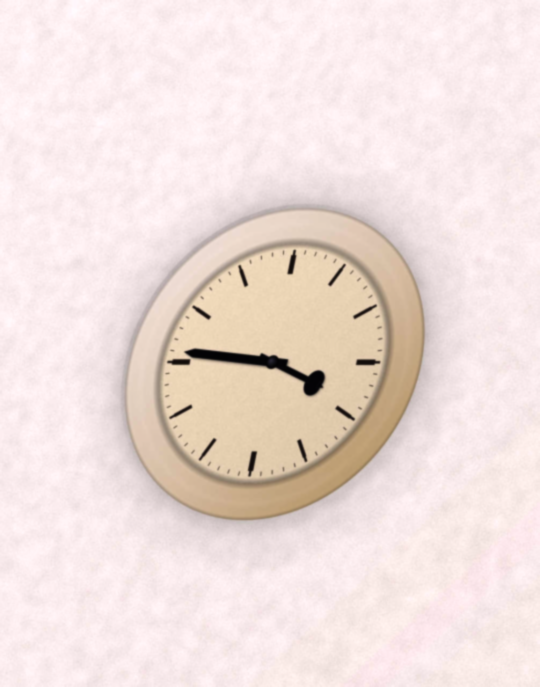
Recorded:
**3:46**
